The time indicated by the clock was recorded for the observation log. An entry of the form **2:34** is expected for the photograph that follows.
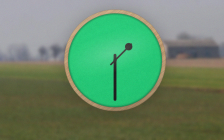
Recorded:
**1:30**
